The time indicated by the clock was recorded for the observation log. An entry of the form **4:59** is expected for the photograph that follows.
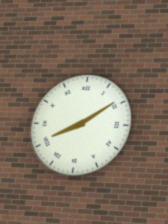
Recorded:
**8:09**
